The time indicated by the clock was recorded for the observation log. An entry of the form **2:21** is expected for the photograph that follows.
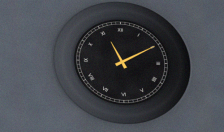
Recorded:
**11:10**
